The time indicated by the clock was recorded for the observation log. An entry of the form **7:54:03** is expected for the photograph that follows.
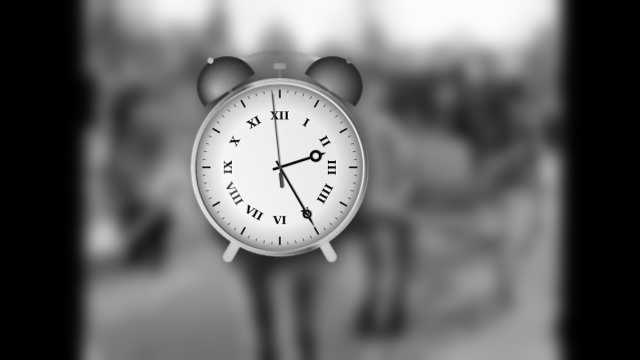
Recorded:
**2:24:59**
